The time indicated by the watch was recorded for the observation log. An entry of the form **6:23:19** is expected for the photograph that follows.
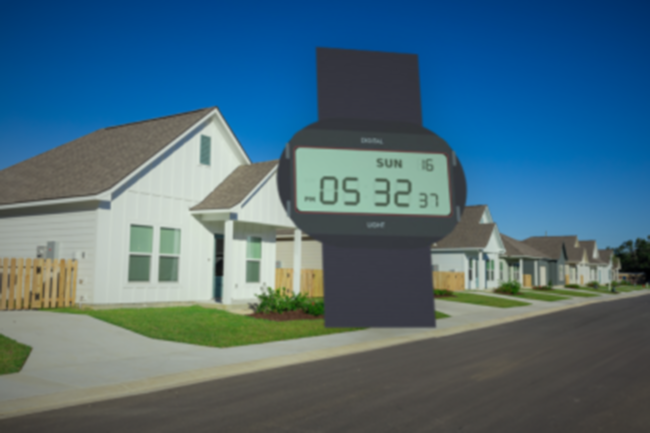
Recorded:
**5:32:37**
